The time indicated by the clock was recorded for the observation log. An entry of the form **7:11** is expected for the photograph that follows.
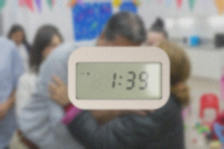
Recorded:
**1:39**
